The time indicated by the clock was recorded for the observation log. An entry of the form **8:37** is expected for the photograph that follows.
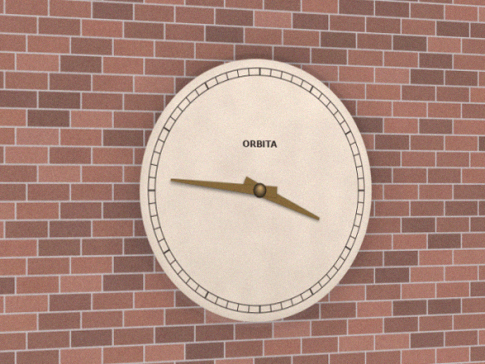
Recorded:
**3:46**
